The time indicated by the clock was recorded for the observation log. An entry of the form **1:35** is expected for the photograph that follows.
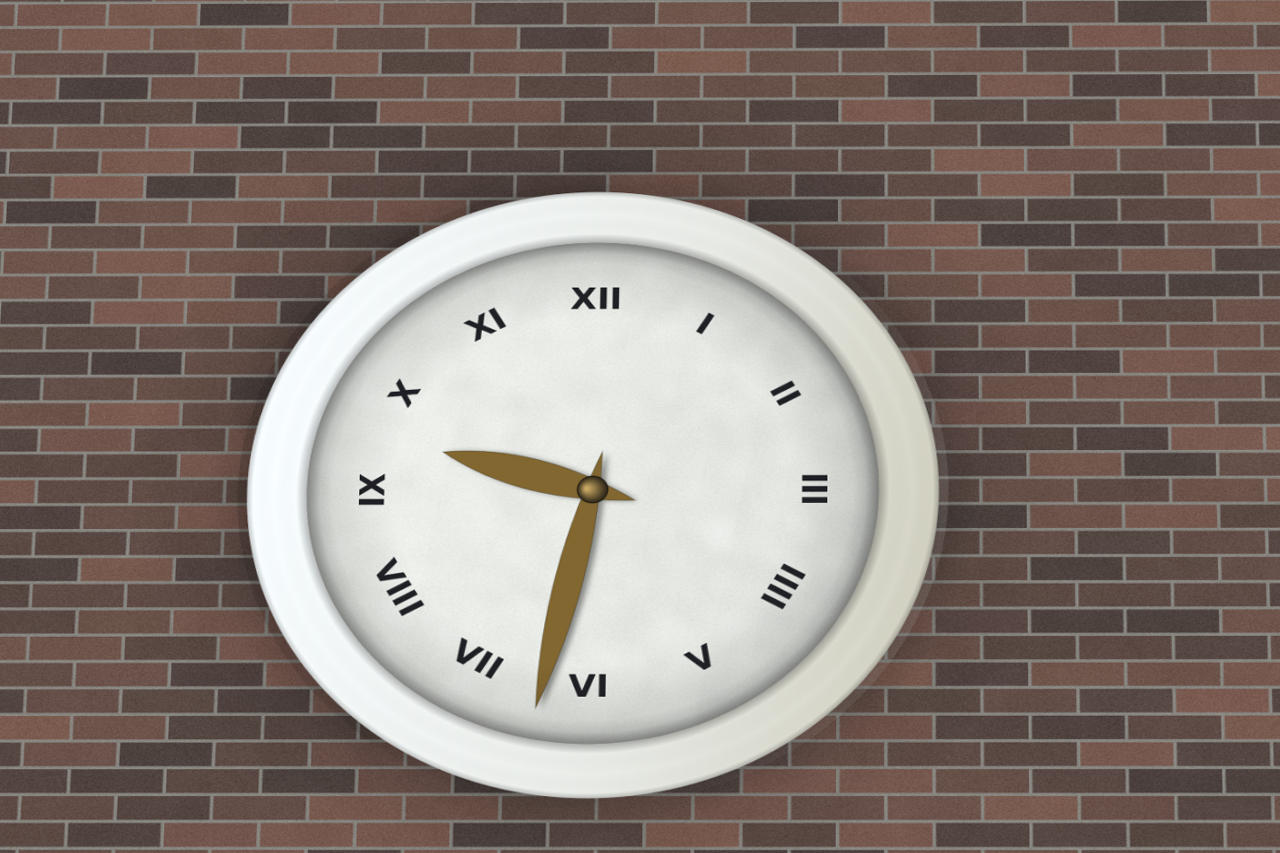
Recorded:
**9:32**
